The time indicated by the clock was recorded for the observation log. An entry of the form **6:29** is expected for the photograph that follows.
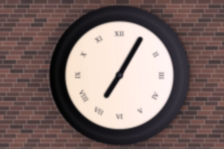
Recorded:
**7:05**
